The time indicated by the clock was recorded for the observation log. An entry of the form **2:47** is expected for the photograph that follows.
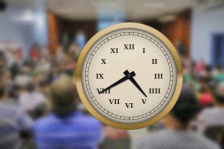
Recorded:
**4:40**
